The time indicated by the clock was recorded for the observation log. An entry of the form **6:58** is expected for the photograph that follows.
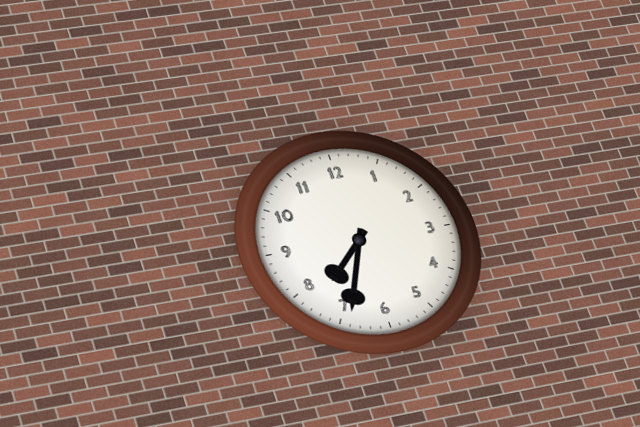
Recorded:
**7:34**
